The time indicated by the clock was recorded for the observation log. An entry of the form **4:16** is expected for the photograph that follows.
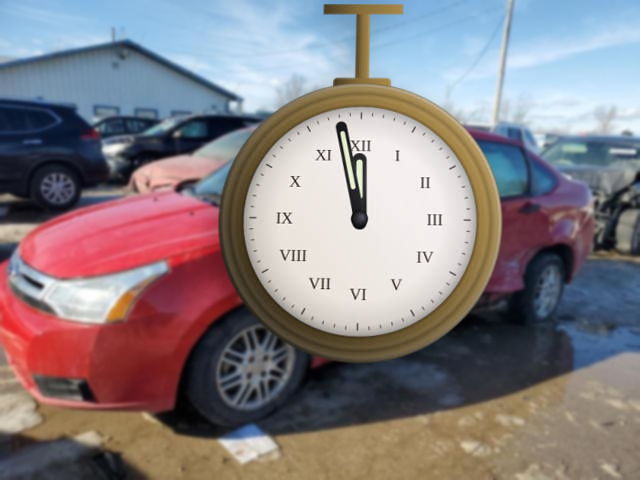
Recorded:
**11:58**
